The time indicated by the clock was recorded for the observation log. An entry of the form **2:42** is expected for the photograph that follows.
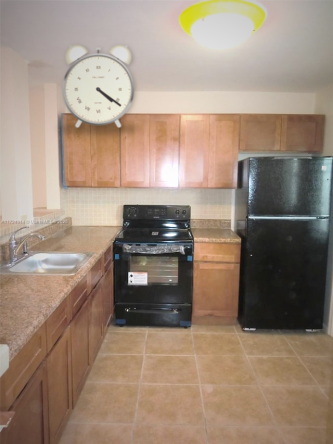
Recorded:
**4:21**
